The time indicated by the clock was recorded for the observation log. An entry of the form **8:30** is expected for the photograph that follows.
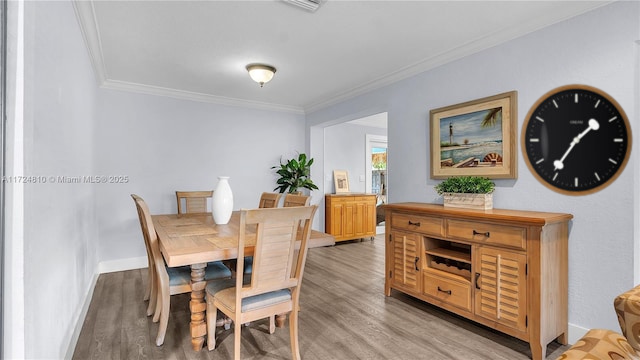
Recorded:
**1:36**
